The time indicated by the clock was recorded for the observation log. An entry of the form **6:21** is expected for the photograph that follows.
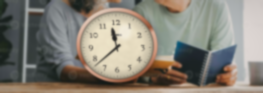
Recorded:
**11:38**
